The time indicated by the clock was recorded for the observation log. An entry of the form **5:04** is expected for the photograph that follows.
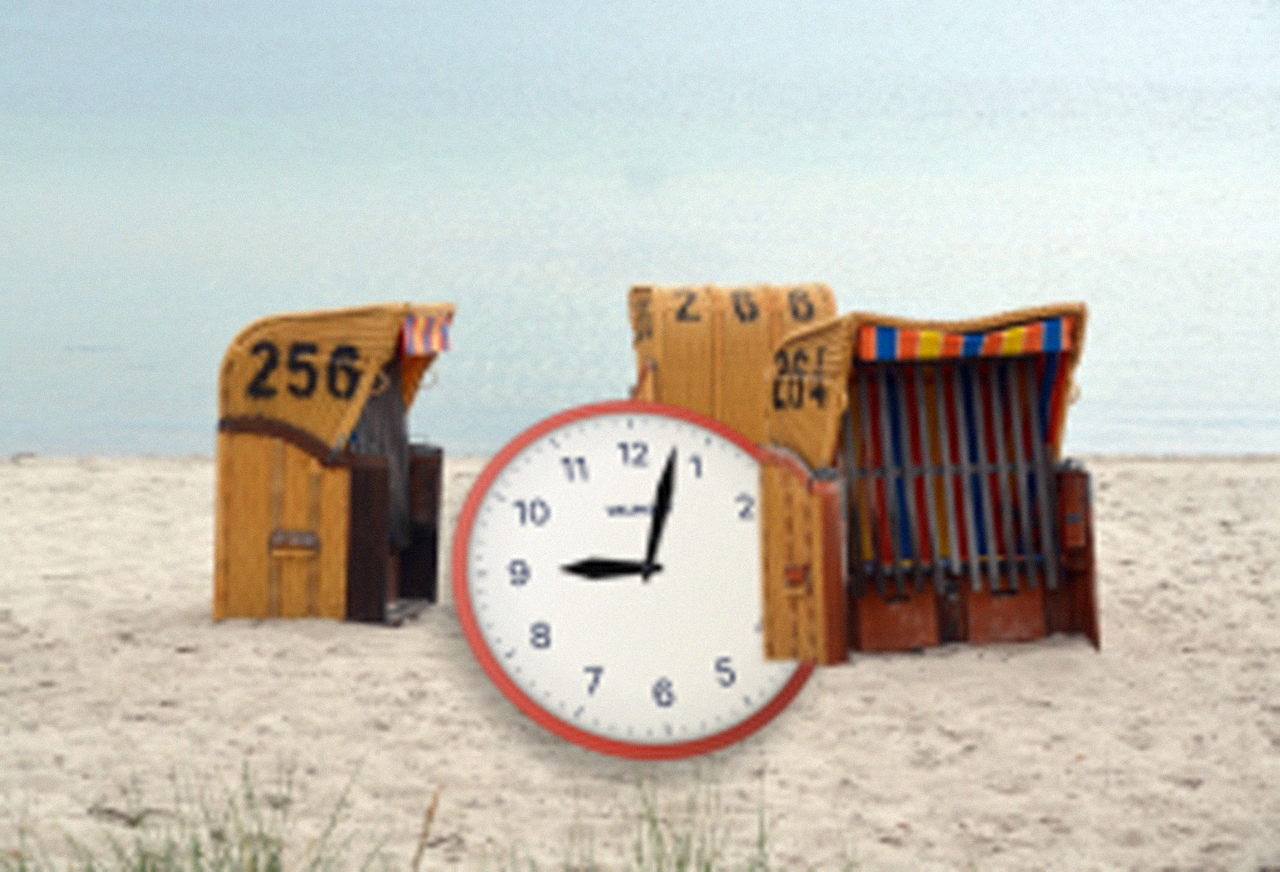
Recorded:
**9:03**
